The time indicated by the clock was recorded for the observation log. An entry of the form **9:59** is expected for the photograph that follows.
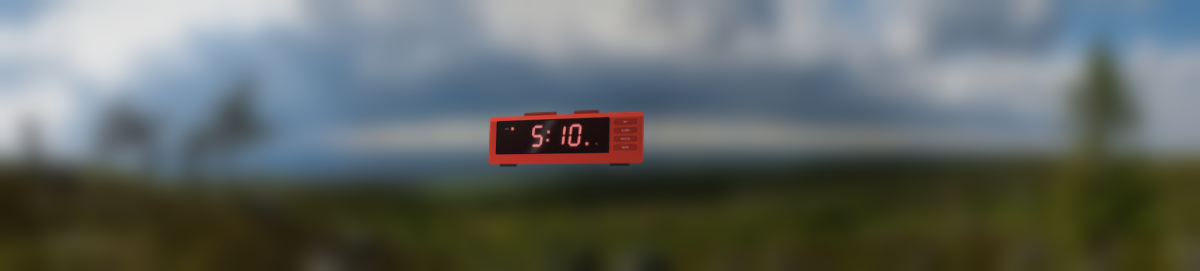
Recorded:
**5:10**
